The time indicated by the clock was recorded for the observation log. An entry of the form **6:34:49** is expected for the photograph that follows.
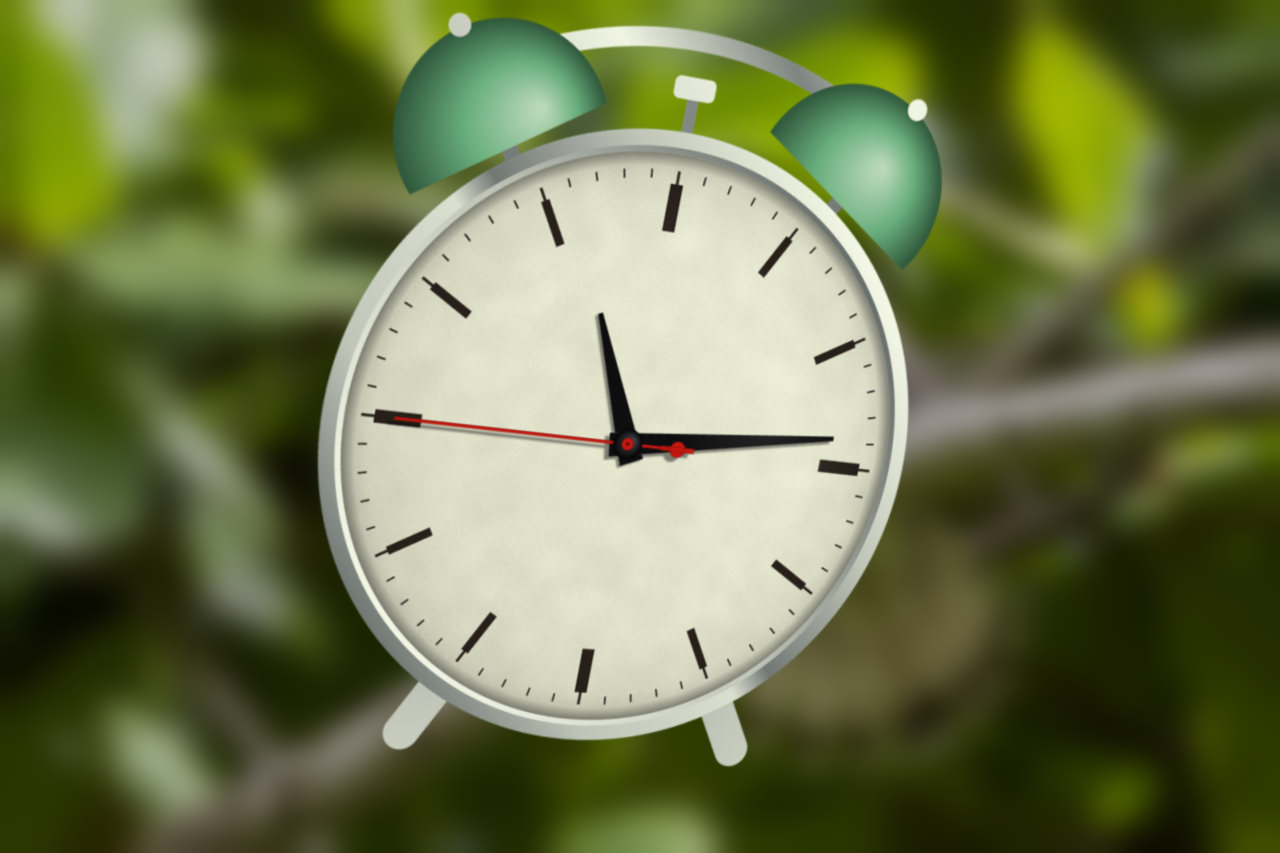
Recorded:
**11:13:45**
